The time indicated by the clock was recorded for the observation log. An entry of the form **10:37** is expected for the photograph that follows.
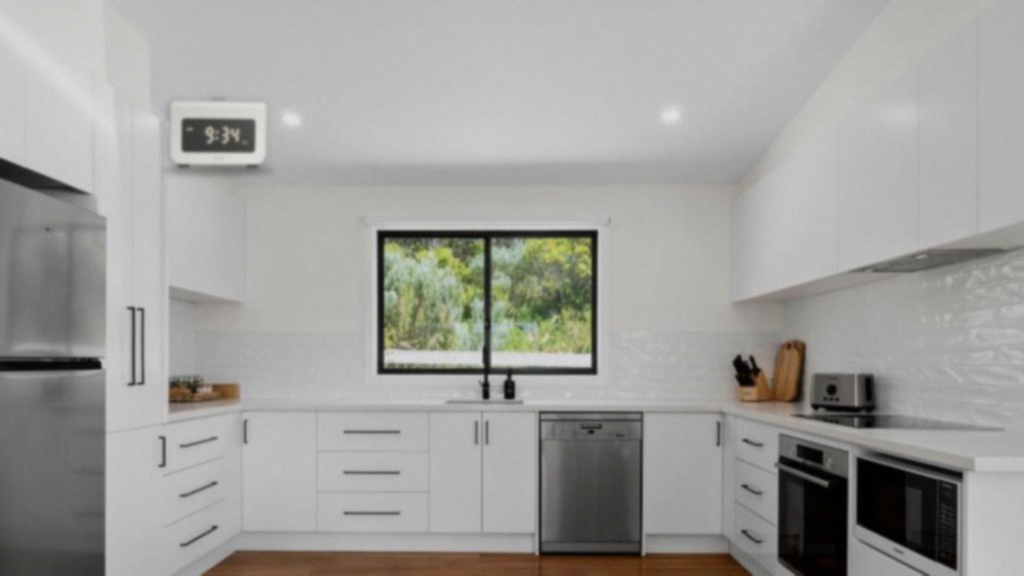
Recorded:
**9:34**
